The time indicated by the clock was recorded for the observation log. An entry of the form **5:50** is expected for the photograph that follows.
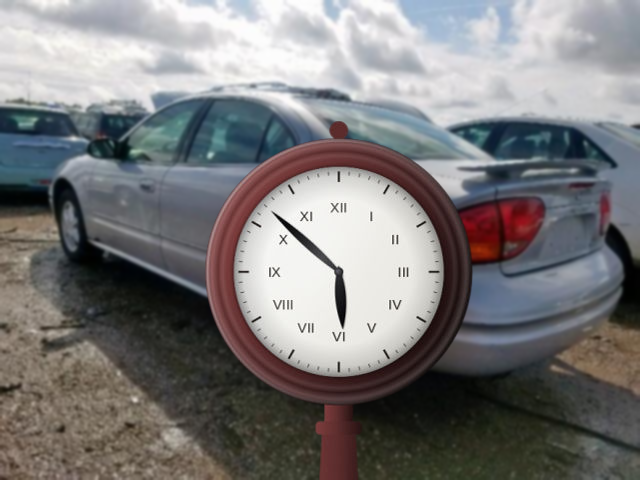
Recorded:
**5:52**
